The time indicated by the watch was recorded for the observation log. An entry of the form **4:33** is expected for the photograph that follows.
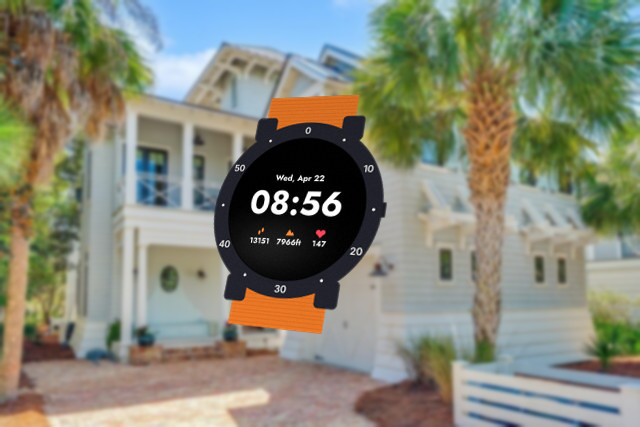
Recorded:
**8:56**
